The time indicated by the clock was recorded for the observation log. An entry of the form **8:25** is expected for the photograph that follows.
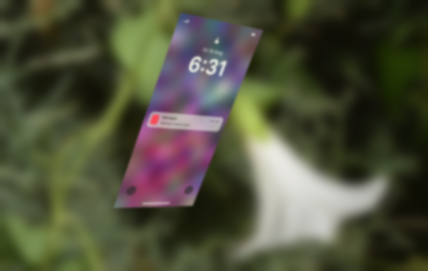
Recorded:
**6:31**
